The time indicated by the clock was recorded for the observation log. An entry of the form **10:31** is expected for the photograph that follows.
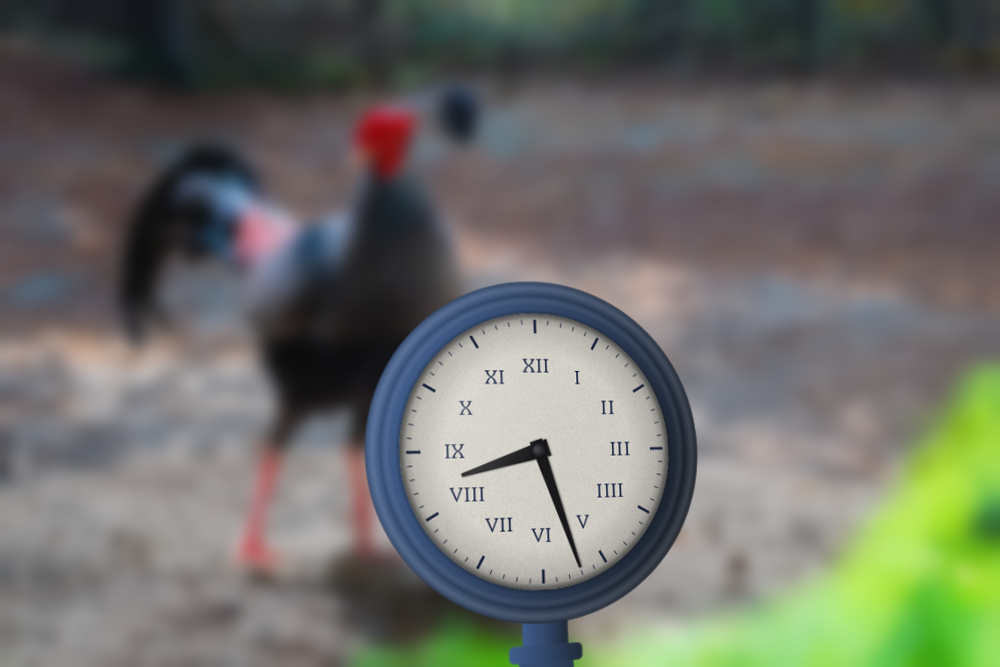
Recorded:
**8:27**
